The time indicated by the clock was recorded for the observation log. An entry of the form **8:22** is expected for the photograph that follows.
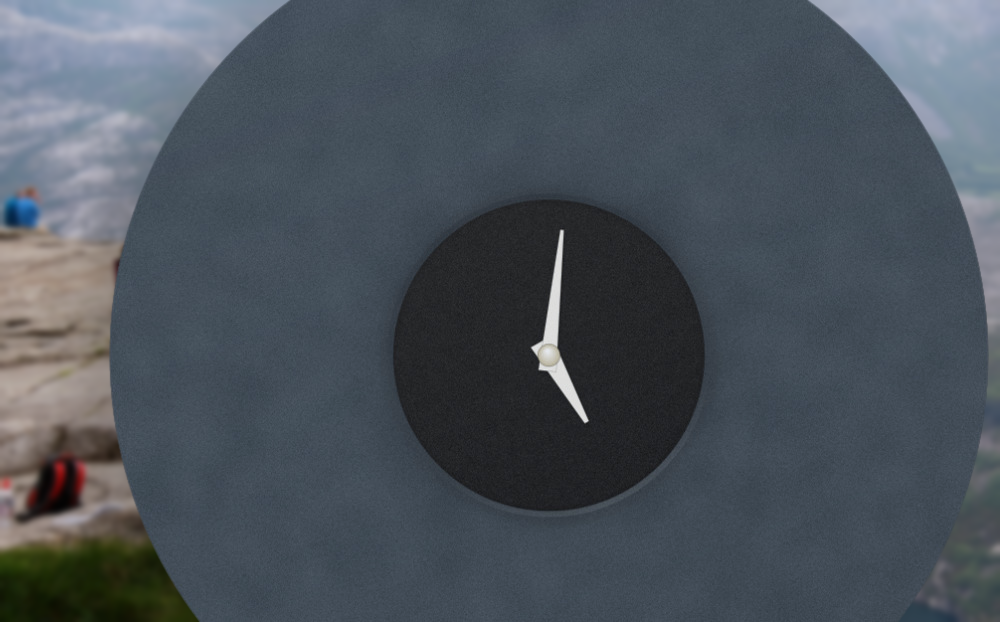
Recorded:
**5:01**
